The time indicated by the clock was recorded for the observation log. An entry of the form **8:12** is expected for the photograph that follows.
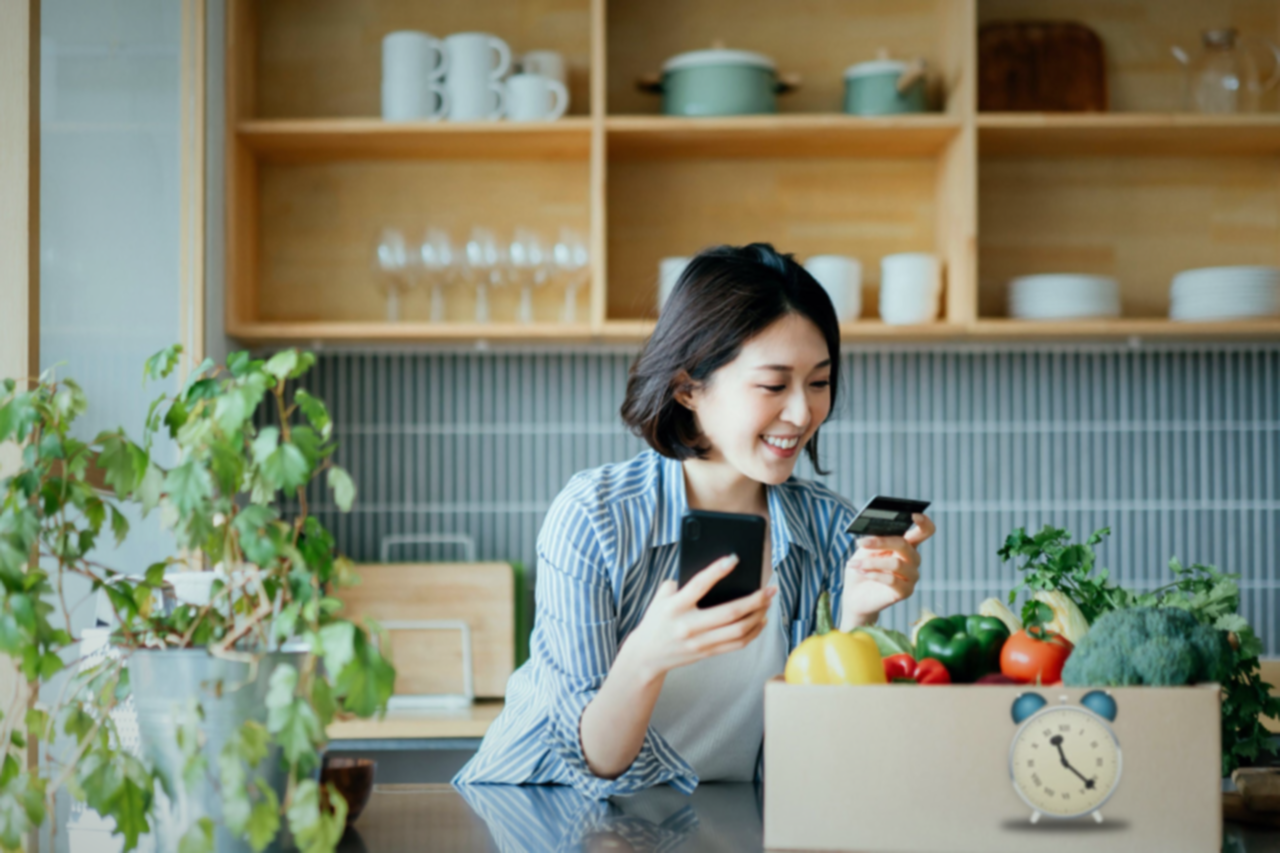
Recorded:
**11:22**
